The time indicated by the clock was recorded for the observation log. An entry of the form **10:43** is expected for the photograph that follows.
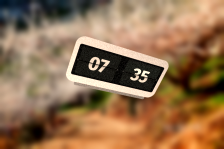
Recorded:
**7:35**
